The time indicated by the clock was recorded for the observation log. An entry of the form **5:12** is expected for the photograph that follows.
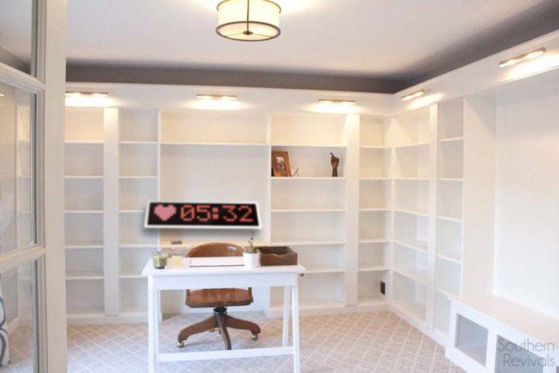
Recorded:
**5:32**
